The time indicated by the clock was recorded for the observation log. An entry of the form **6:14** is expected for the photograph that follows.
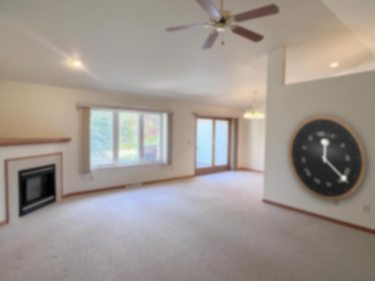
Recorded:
**12:23**
